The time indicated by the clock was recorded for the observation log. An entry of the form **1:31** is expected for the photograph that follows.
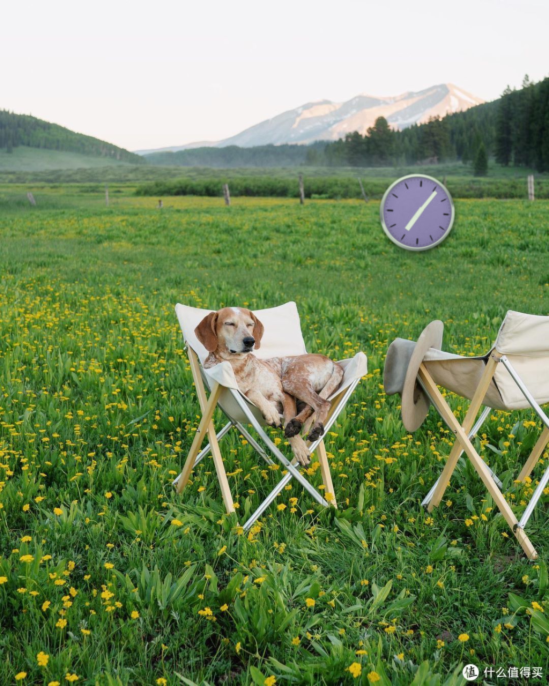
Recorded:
**7:06**
